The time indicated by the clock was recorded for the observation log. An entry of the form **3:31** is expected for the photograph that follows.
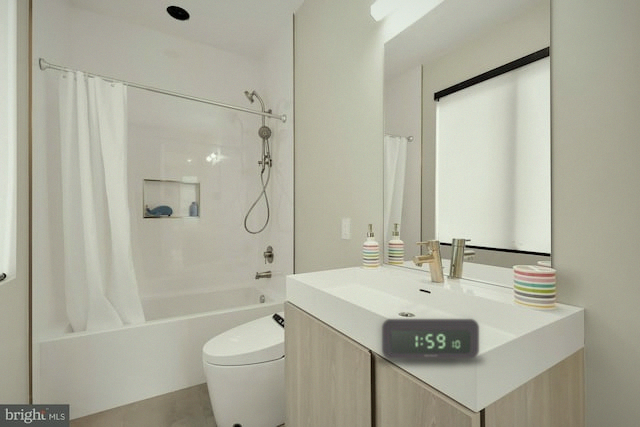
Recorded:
**1:59**
